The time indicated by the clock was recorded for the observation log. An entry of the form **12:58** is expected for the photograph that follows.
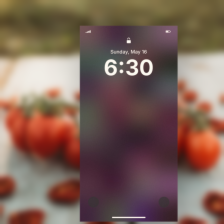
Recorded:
**6:30**
